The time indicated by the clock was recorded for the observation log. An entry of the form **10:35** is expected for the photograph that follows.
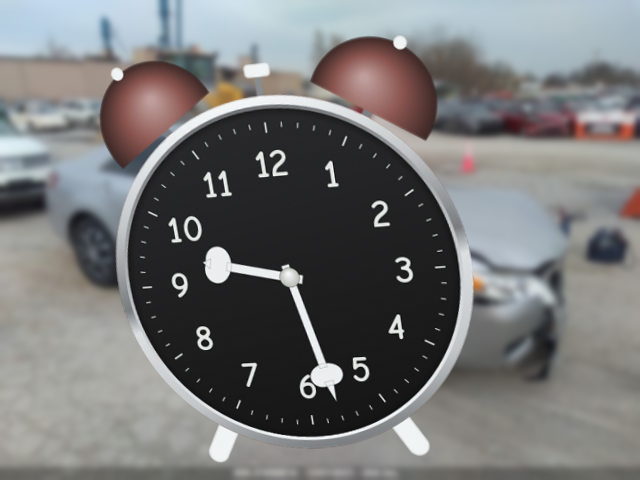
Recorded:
**9:28**
